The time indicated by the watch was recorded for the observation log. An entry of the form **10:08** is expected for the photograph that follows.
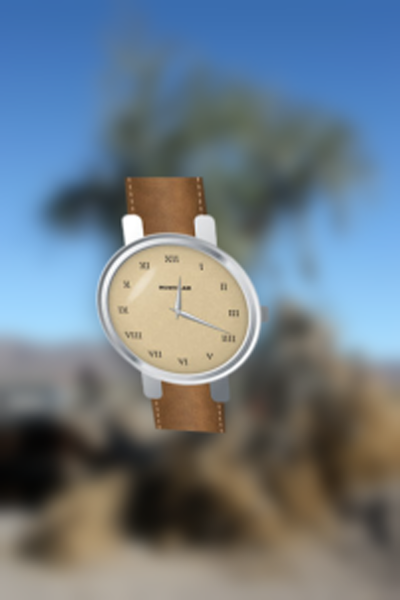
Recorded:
**12:19**
